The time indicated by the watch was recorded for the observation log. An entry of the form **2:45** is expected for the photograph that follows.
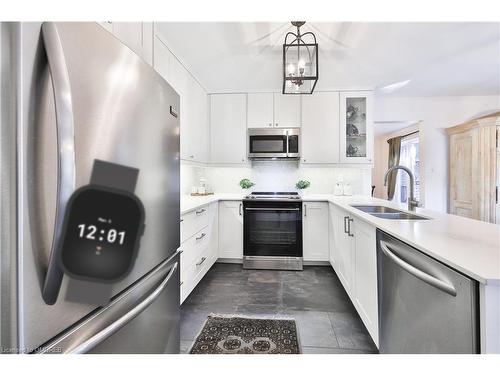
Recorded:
**12:01**
